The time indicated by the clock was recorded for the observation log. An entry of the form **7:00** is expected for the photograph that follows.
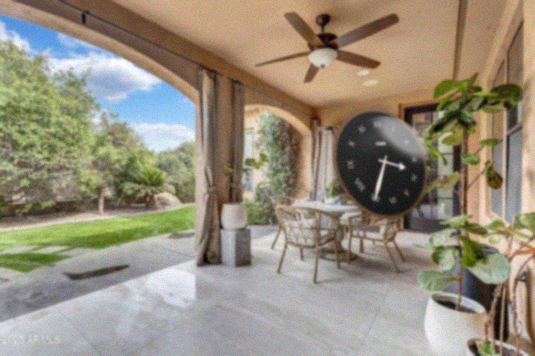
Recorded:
**3:35**
